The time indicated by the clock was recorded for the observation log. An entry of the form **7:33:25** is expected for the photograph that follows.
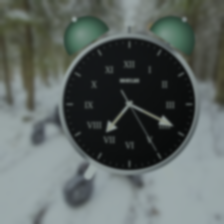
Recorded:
**7:19:25**
